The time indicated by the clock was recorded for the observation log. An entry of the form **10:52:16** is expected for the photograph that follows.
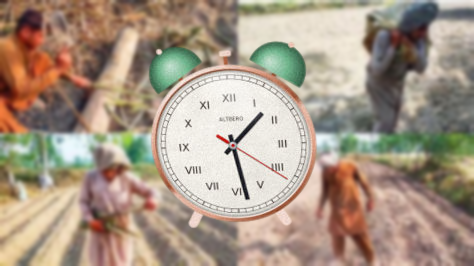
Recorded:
**1:28:21**
